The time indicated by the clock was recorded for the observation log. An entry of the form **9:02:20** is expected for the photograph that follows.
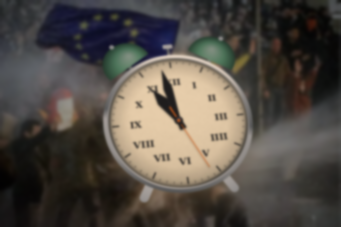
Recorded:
**10:58:26**
